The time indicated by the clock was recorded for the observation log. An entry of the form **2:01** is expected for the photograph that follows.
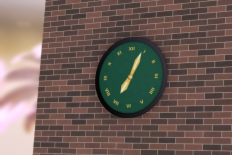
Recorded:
**7:04**
